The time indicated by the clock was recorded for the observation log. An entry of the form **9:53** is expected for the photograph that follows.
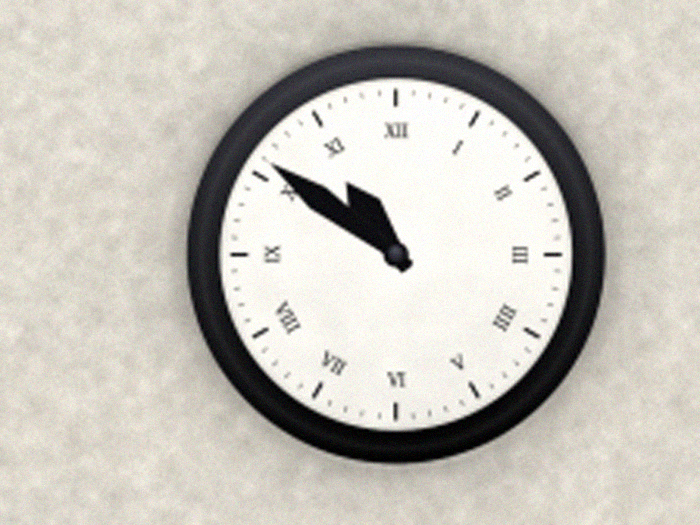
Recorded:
**10:51**
